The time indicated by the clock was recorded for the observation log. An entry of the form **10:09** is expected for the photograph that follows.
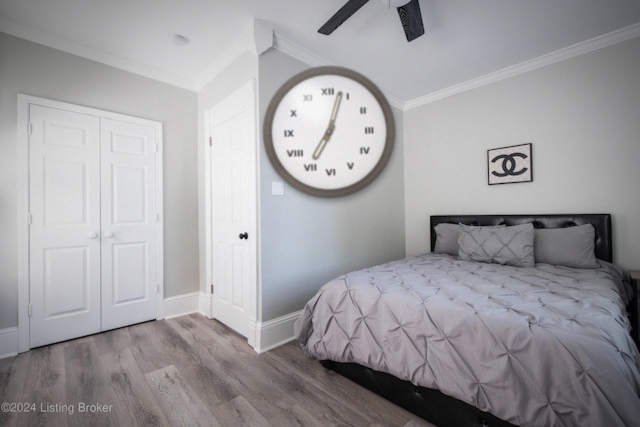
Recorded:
**7:03**
